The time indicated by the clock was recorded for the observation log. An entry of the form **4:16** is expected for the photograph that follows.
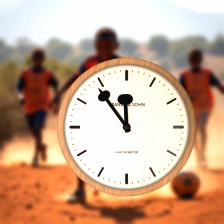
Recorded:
**11:54**
